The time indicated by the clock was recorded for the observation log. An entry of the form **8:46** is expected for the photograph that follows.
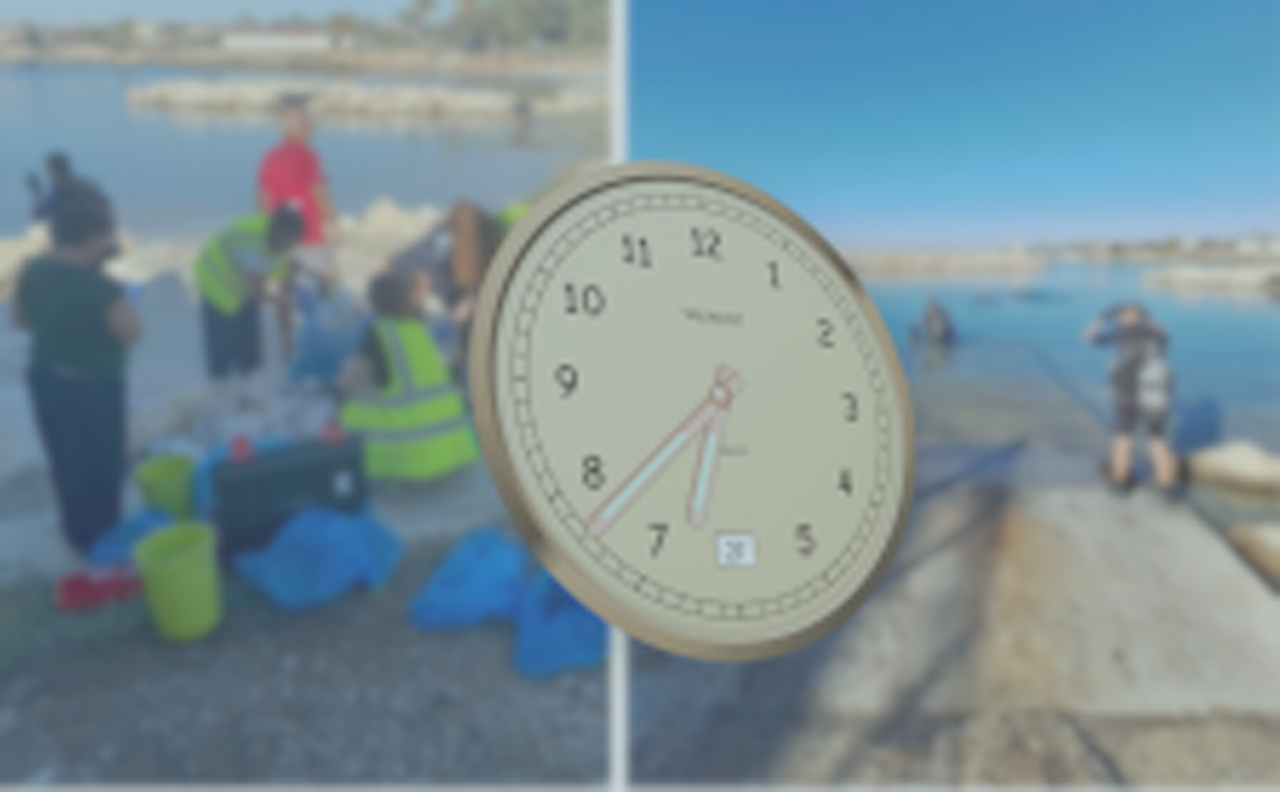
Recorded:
**6:38**
